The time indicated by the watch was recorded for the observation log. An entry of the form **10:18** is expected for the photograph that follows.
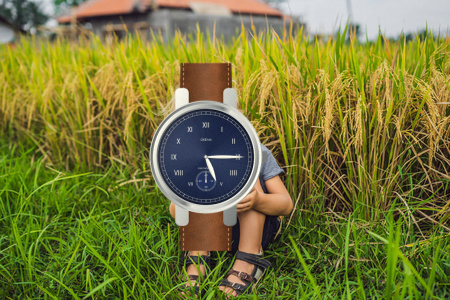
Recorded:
**5:15**
